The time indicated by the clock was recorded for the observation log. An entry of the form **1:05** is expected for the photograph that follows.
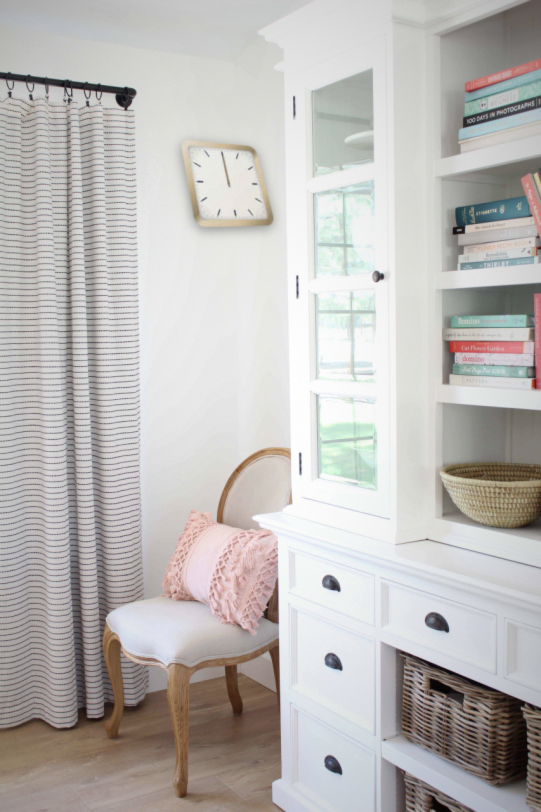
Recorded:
**12:00**
